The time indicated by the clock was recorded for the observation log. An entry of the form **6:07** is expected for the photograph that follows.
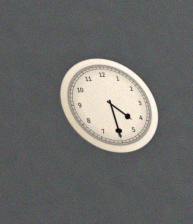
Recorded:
**4:30**
